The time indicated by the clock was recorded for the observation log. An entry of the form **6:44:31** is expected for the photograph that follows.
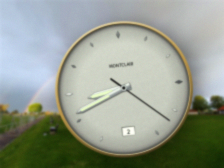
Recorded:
**8:41:22**
